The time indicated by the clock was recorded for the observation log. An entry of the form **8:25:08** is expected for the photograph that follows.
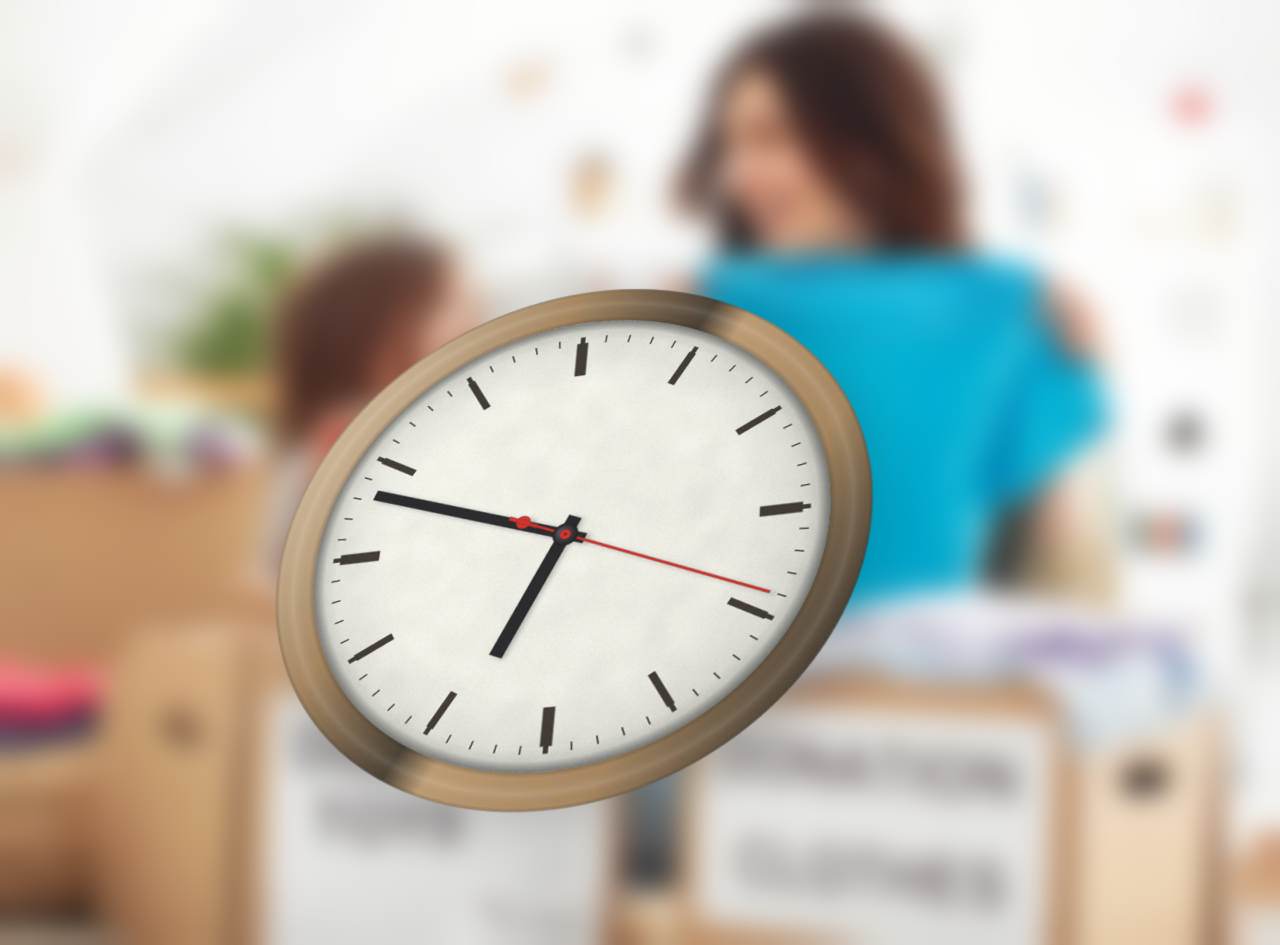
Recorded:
**6:48:19**
